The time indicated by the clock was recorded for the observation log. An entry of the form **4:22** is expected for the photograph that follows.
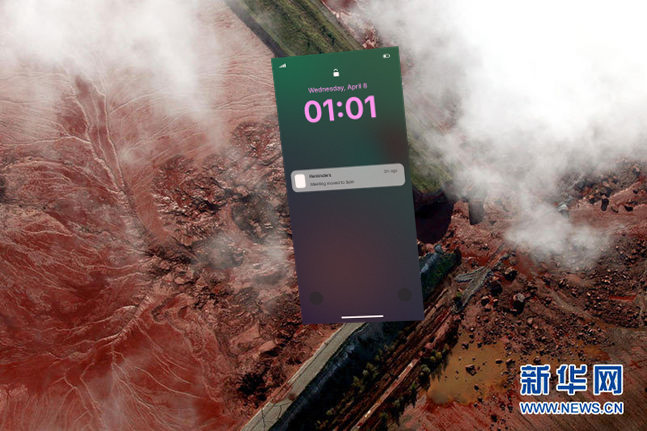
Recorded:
**1:01**
